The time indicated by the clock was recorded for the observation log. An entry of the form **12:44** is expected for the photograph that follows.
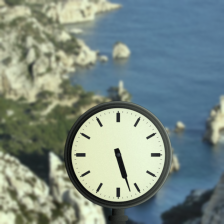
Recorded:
**5:27**
